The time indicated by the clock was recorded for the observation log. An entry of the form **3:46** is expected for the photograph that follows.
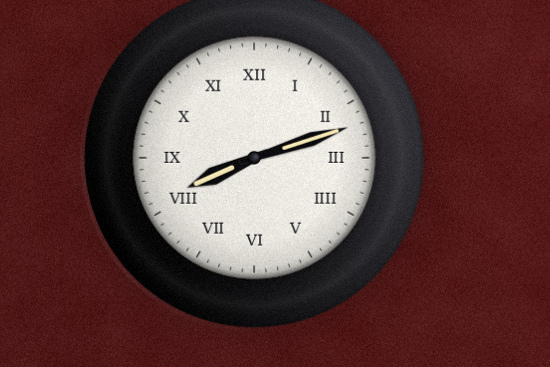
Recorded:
**8:12**
